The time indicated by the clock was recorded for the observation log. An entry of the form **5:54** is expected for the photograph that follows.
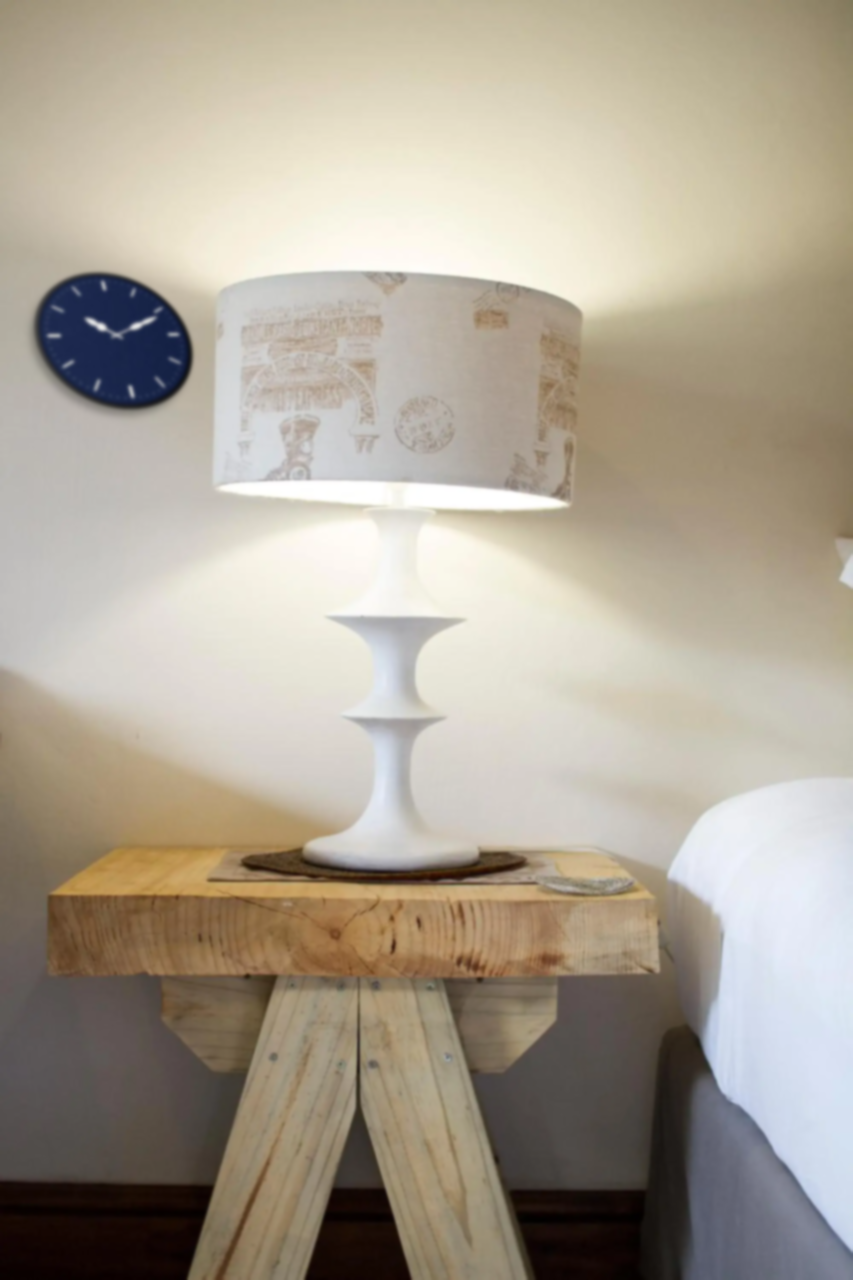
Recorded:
**10:11**
